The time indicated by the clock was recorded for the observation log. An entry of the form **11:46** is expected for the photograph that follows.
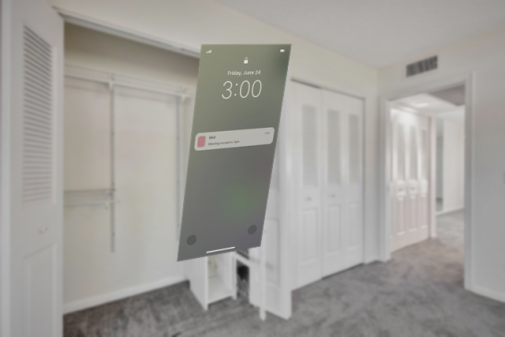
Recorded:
**3:00**
